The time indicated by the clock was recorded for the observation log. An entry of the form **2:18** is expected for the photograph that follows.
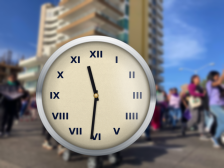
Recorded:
**11:31**
